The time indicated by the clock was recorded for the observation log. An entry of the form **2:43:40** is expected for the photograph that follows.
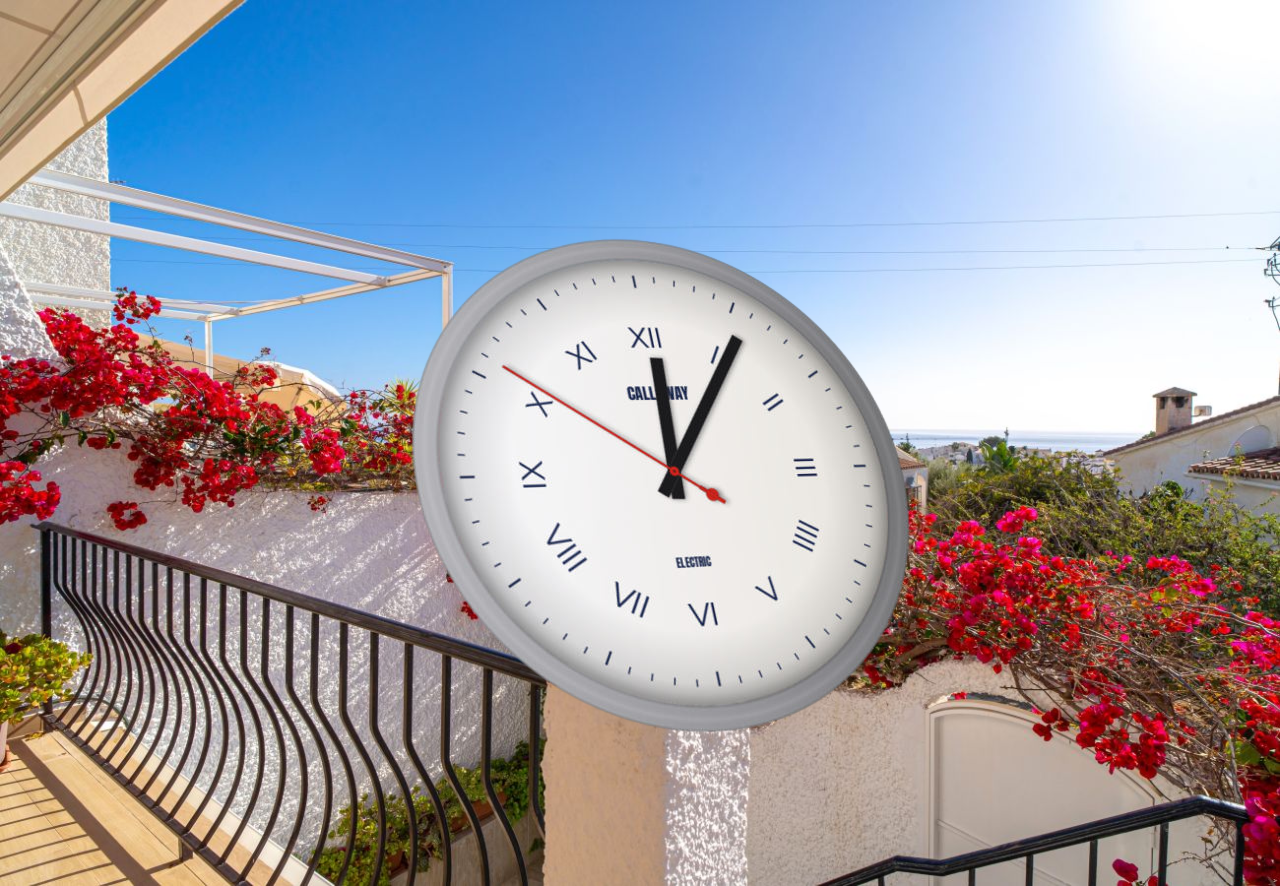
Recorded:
**12:05:51**
